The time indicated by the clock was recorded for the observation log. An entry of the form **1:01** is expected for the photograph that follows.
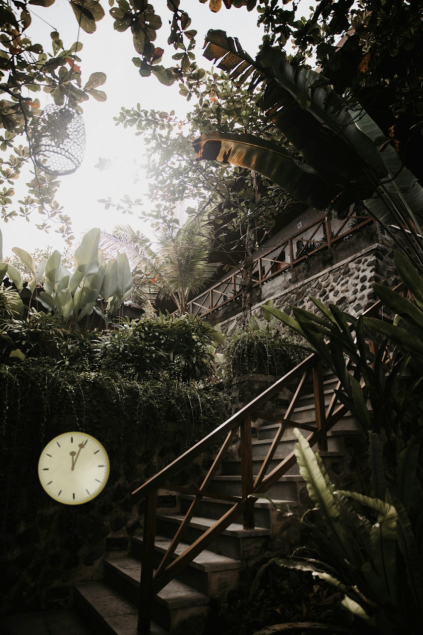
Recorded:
**12:04**
